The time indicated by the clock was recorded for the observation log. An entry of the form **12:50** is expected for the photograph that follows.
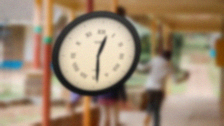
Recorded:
**12:29**
